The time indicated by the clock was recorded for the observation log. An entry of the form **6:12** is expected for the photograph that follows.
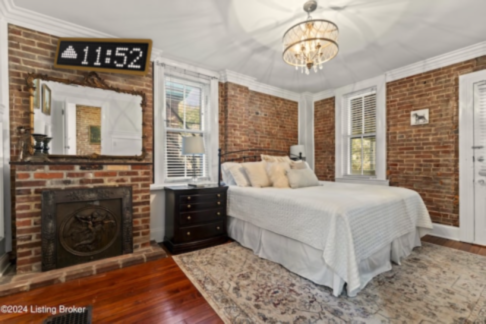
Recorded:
**11:52**
